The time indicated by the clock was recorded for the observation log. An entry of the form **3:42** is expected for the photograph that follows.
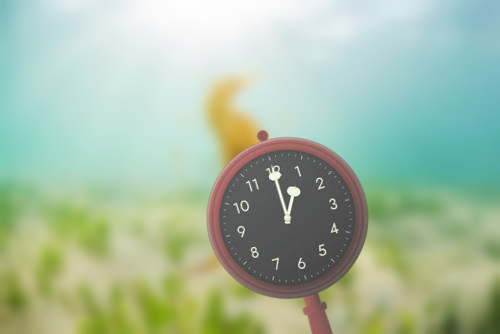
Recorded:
**1:00**
